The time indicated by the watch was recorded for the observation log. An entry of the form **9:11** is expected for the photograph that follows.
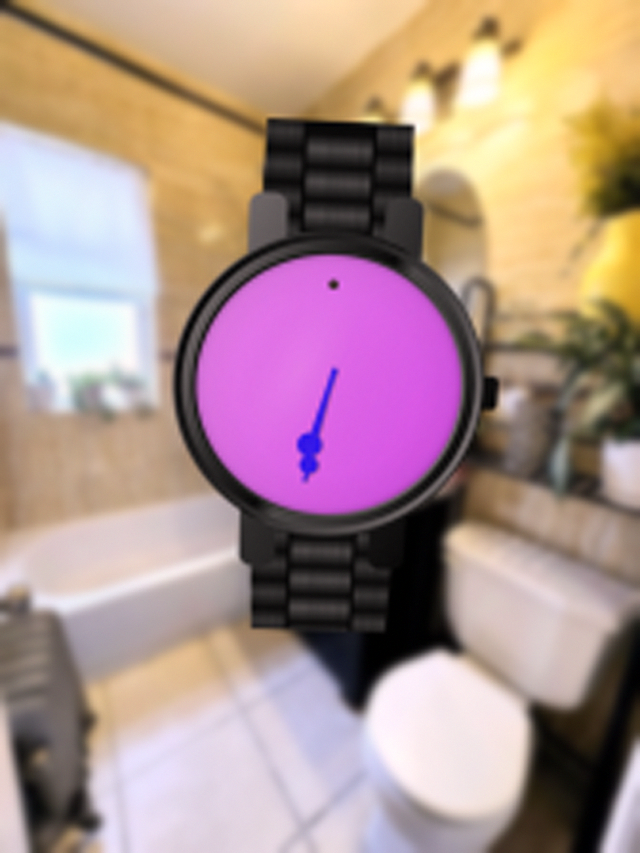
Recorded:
**6:32**
